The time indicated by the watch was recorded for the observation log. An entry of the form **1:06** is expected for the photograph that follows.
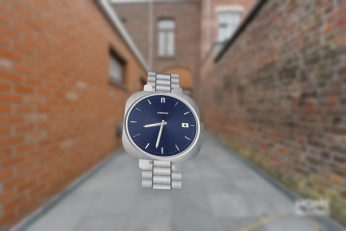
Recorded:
**8:32**
